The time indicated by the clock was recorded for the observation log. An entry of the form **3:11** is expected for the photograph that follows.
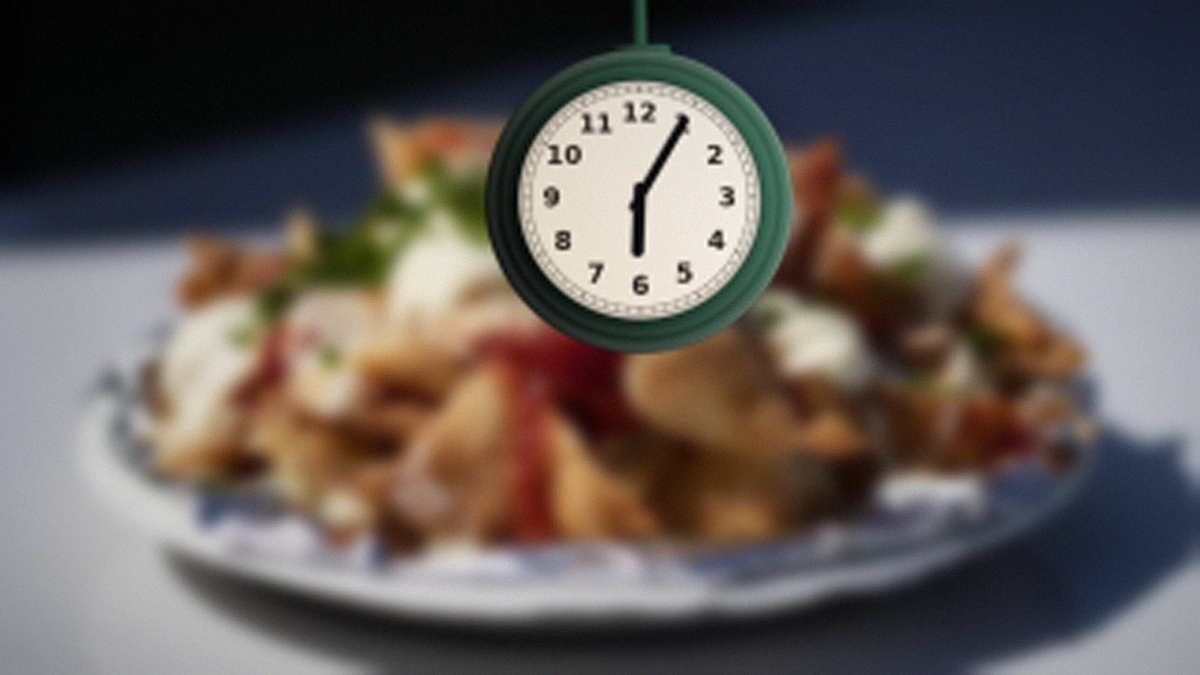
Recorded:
**6:05**
